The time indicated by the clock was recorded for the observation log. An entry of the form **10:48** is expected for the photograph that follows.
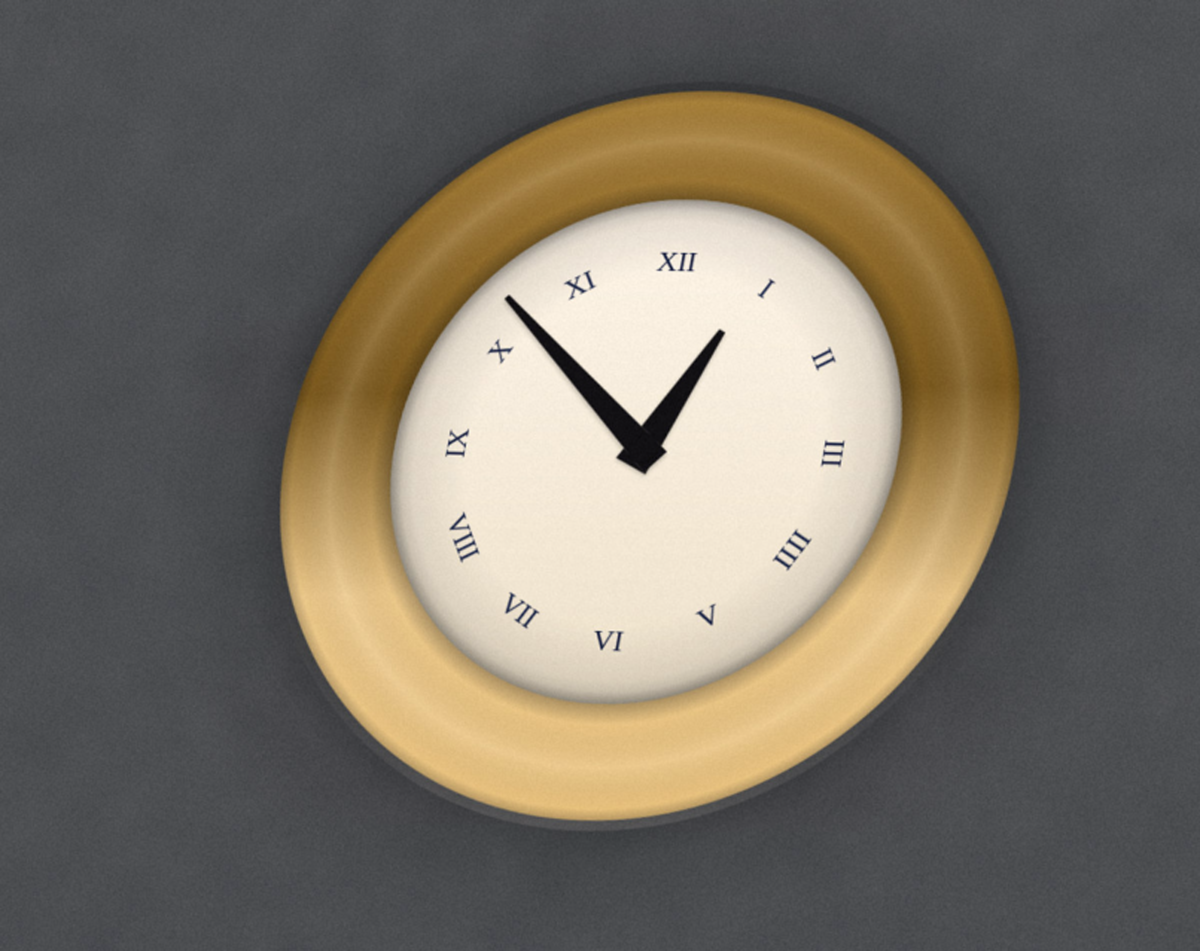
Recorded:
**12:52**
